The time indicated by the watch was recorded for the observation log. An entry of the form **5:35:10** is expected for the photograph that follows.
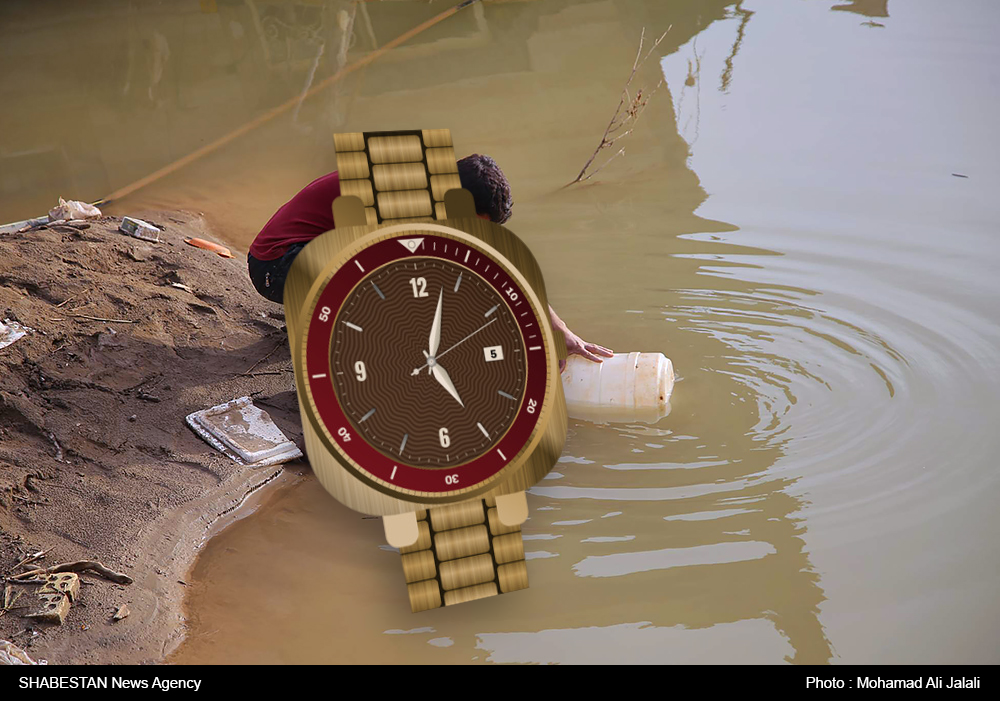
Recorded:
**5:03:11**
